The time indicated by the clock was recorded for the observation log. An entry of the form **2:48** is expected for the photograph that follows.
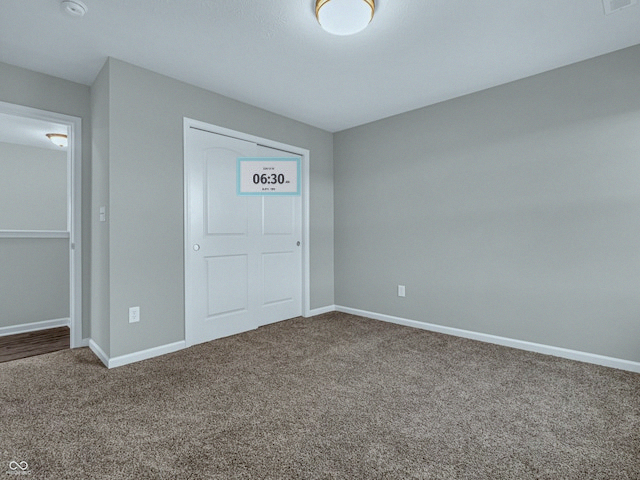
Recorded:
**6:30**
